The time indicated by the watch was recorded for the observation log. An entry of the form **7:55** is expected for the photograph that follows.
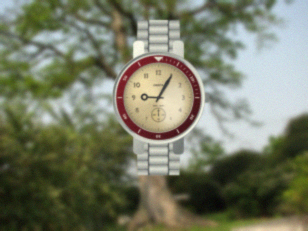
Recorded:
**9:05**
